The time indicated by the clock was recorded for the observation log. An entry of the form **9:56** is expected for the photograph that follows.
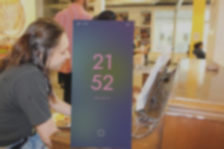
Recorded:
**21:52**
